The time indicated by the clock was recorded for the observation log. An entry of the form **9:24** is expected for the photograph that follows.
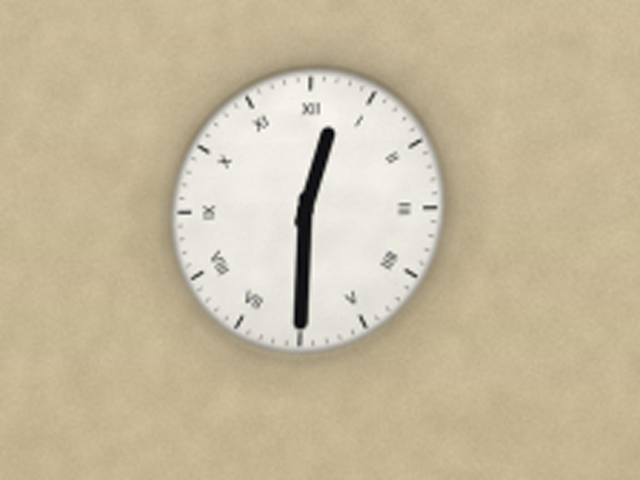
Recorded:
**12:30**
